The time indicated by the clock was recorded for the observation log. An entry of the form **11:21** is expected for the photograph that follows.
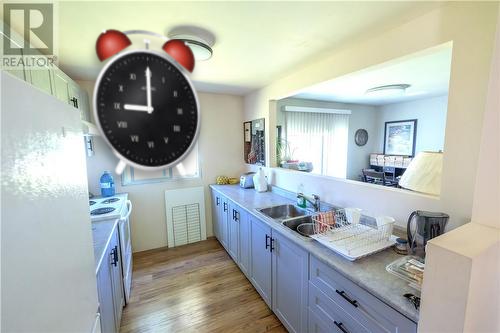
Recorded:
**9:00**
